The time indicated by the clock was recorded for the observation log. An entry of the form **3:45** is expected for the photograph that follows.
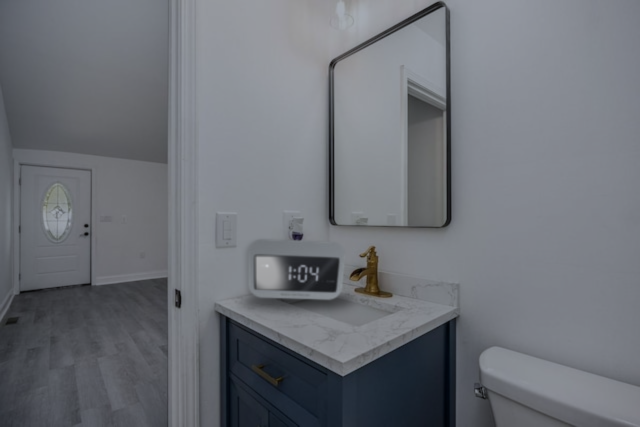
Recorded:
**1:04**
